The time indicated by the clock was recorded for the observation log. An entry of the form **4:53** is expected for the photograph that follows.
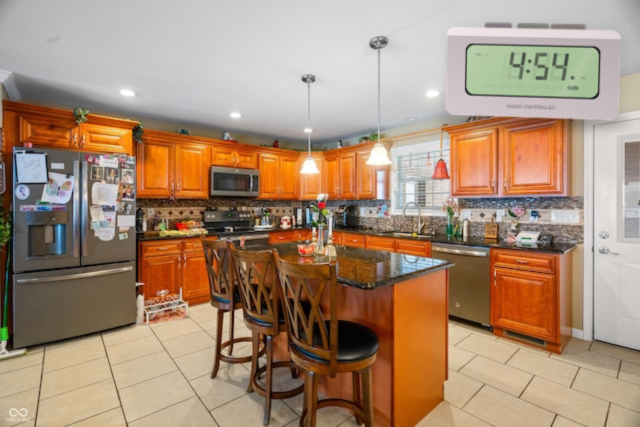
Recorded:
**4:54**
